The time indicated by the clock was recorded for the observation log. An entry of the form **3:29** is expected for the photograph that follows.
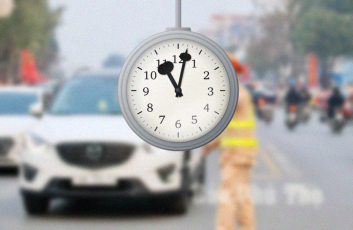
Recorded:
**11:02**
